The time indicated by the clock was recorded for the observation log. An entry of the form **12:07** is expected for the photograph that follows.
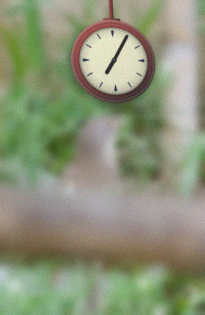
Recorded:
**7:05**
